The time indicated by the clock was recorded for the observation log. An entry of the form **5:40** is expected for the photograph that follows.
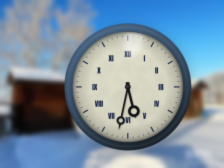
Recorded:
**5:32**
